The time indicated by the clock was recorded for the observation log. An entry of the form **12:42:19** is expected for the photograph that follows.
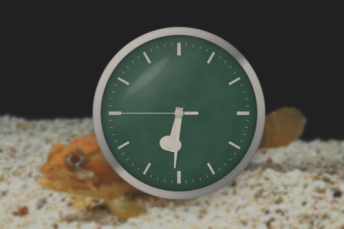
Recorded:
**6:30:45**
